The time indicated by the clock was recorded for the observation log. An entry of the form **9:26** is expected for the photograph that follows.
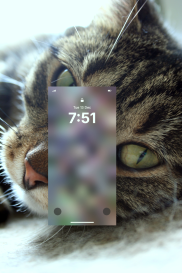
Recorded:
**7:51**
